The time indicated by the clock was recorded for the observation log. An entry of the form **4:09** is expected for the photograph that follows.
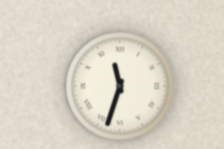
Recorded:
**11:33**
